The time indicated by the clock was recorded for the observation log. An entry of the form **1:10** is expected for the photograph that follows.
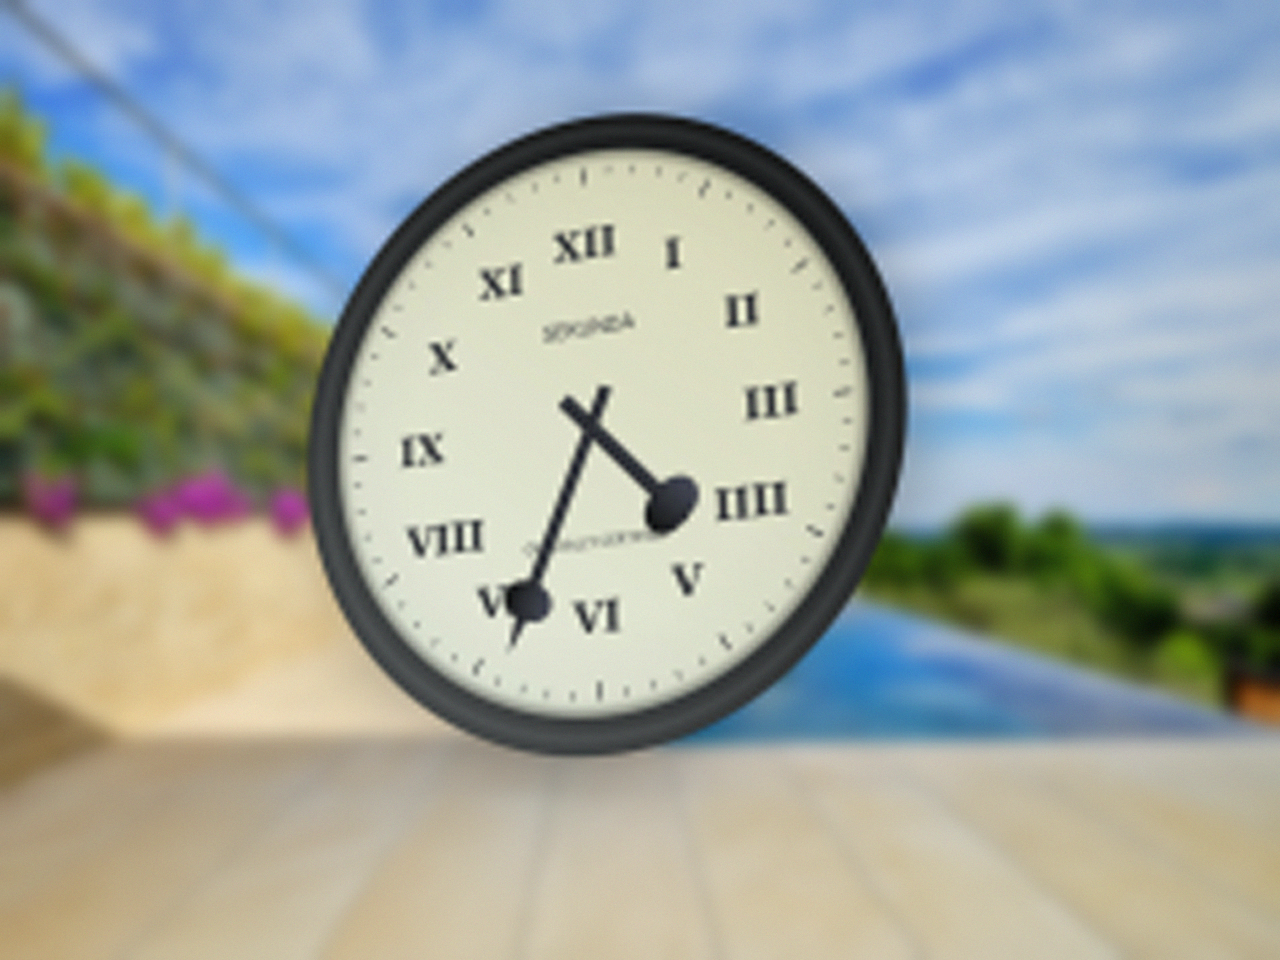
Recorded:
**4:34**
